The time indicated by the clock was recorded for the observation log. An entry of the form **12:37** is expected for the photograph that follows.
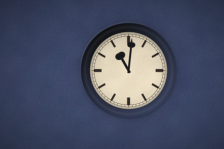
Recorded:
**11:01**
